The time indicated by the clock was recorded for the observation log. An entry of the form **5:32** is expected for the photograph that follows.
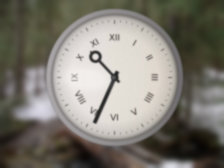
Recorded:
**10:34**
